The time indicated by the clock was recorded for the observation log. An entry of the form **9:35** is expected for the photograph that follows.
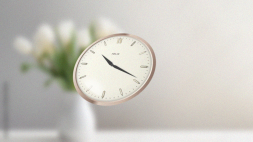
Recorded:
**10:19**
